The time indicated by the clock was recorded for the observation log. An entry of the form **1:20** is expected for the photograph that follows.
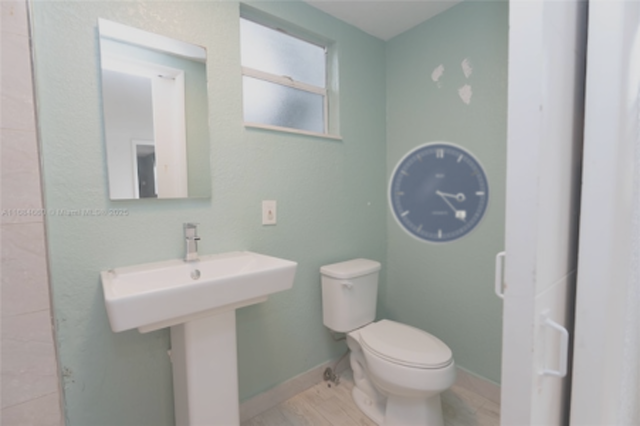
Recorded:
**3:23**
